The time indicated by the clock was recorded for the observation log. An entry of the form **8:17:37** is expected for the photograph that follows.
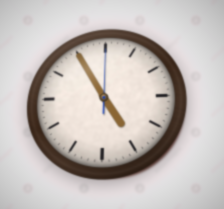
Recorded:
**4:55:00**
